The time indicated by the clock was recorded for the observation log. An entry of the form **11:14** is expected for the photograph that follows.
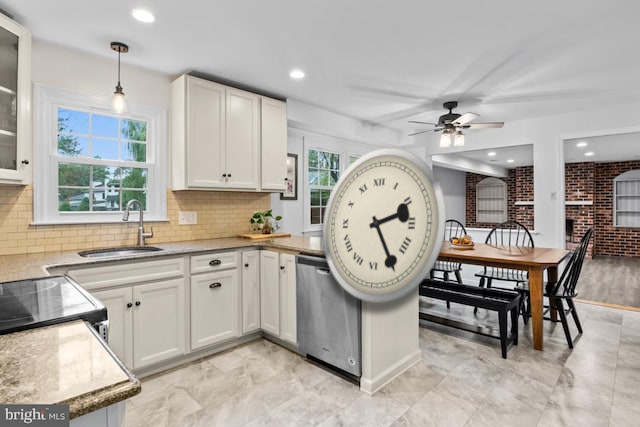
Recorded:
**2:25**
